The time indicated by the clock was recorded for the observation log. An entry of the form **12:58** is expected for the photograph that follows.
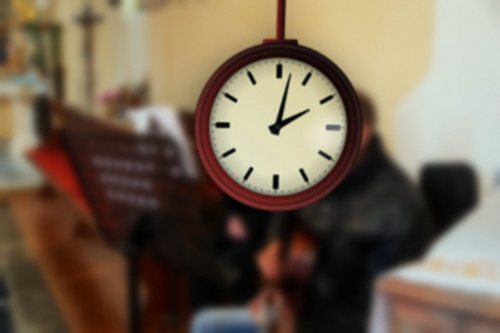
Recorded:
**2:02**
